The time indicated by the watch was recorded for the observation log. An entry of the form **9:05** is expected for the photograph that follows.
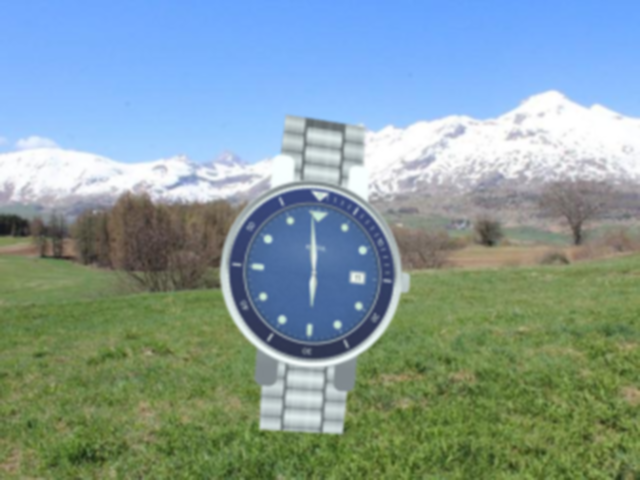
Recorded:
**5:59**
